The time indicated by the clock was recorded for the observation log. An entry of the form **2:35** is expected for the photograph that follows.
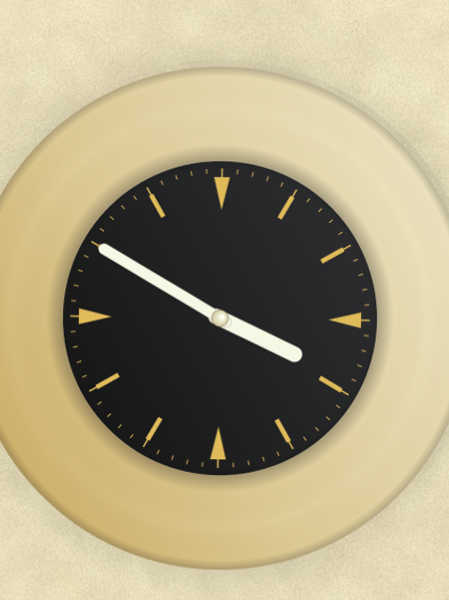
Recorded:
**3:50**
